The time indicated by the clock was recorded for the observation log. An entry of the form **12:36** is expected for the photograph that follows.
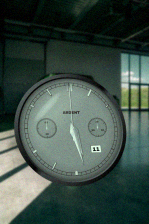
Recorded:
**5:28**
